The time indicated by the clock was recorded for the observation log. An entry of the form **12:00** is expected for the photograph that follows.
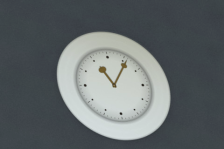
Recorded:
**11:06**
